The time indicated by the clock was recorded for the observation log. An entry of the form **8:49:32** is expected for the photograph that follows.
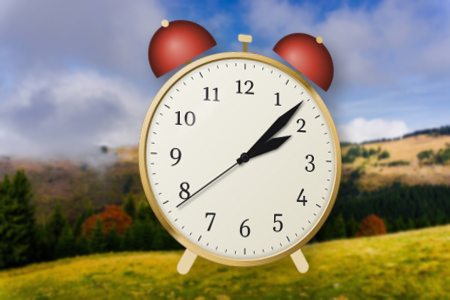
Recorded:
**2:07:39**
